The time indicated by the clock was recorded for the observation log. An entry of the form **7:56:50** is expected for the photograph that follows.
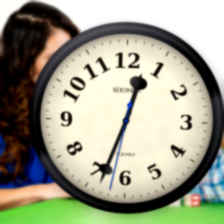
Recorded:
**12:33:32**
